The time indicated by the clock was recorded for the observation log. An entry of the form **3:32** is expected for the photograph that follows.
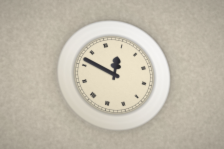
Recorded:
**12:52**
